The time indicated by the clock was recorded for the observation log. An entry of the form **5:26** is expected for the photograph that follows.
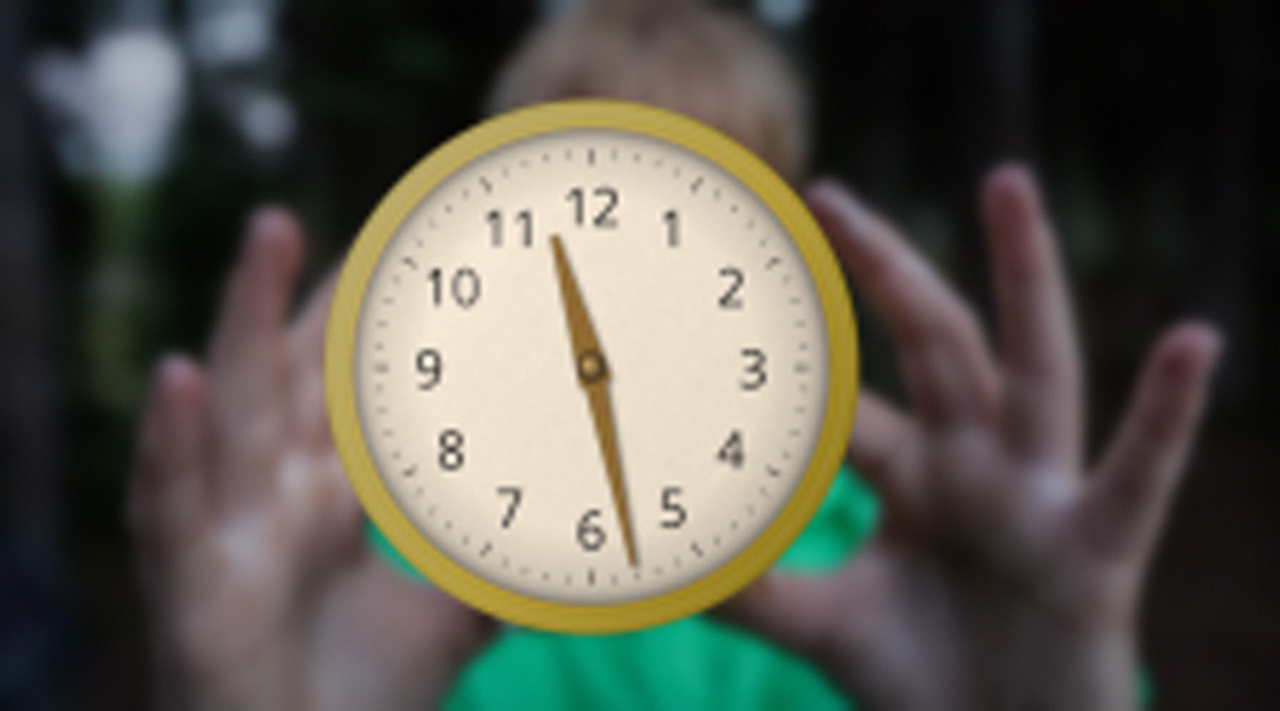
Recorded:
**11:28**
